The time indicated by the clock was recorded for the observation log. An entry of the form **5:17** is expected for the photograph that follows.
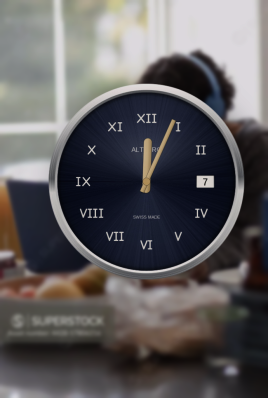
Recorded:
**12:04**
